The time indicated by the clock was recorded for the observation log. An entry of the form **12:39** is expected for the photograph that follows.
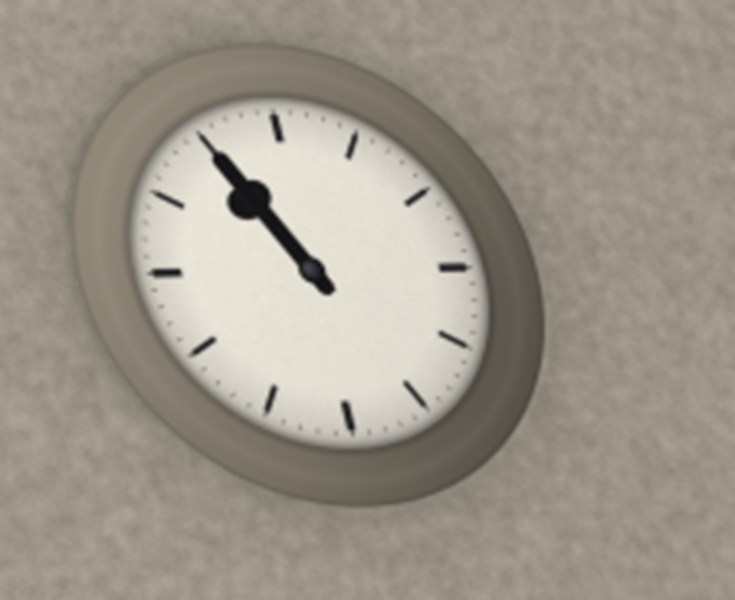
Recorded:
**10:55**
